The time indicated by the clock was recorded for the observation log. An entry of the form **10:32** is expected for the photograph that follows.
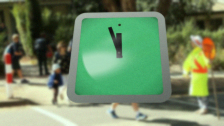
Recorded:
**11:57**
